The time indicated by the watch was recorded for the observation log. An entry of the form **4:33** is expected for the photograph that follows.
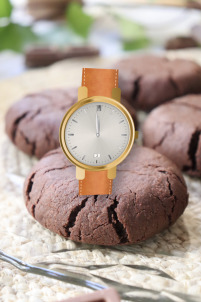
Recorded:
**11:59**
